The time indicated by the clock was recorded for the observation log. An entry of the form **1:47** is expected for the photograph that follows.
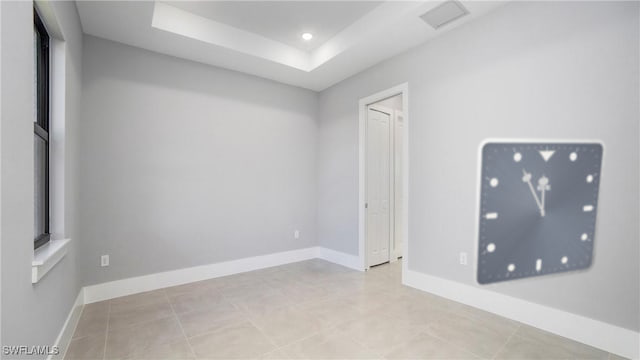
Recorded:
**11:55**
